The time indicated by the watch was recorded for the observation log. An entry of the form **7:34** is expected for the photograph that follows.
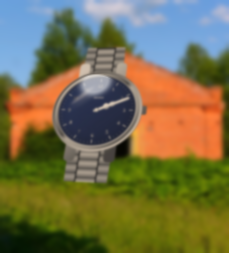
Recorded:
**2:11**
